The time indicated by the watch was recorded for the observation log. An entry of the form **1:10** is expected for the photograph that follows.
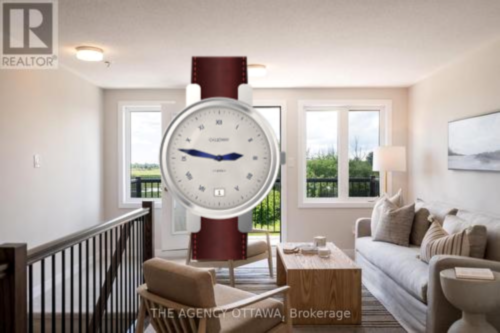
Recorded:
**2:47**
